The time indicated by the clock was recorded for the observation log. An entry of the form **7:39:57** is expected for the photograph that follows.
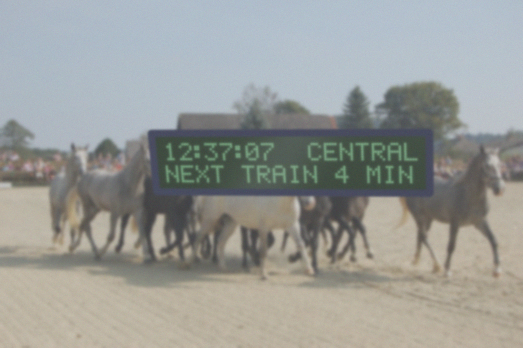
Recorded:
**12:37:07**
